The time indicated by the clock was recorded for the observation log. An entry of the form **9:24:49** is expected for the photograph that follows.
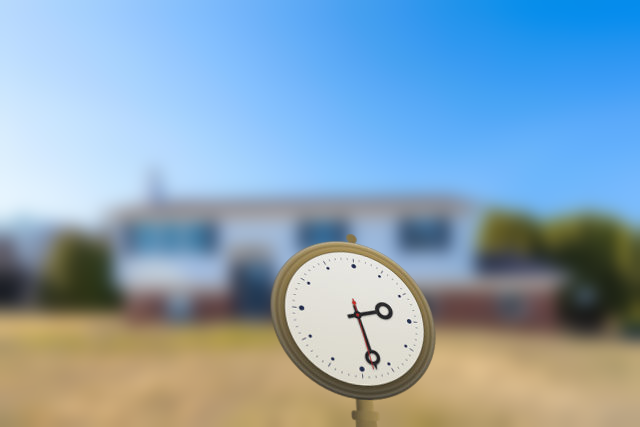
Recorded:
**2:27:28**
